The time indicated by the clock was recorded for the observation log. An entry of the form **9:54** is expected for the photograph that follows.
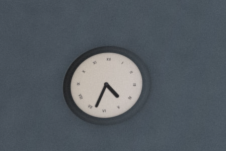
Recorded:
**4:33**
